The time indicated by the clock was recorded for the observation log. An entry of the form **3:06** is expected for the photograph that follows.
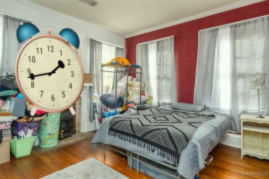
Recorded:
**1:43**
